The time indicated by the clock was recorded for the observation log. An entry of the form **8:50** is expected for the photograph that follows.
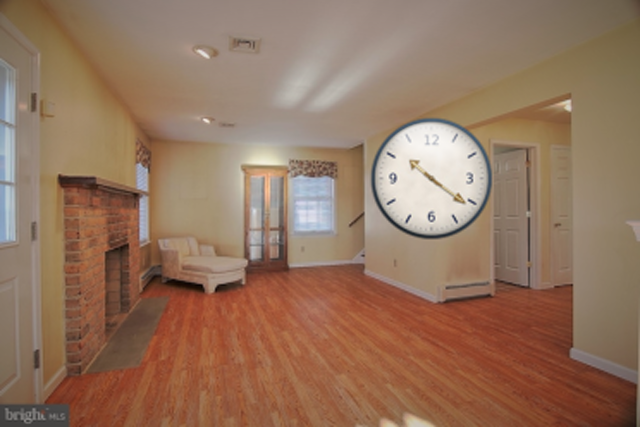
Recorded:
**10:21**
